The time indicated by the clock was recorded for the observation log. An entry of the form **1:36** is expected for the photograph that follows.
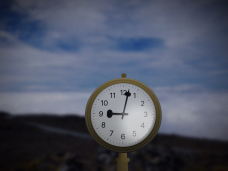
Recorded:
**9:02**
